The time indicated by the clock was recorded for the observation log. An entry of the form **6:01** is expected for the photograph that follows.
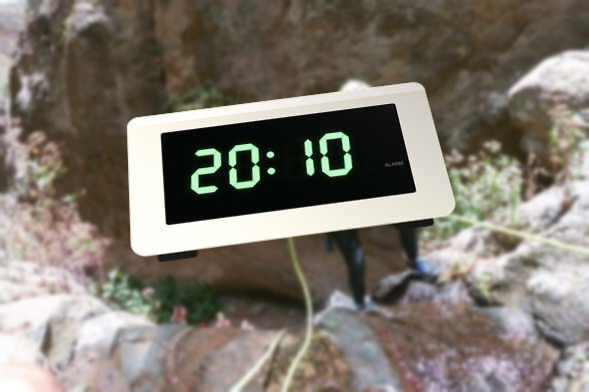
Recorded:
**20:10**
